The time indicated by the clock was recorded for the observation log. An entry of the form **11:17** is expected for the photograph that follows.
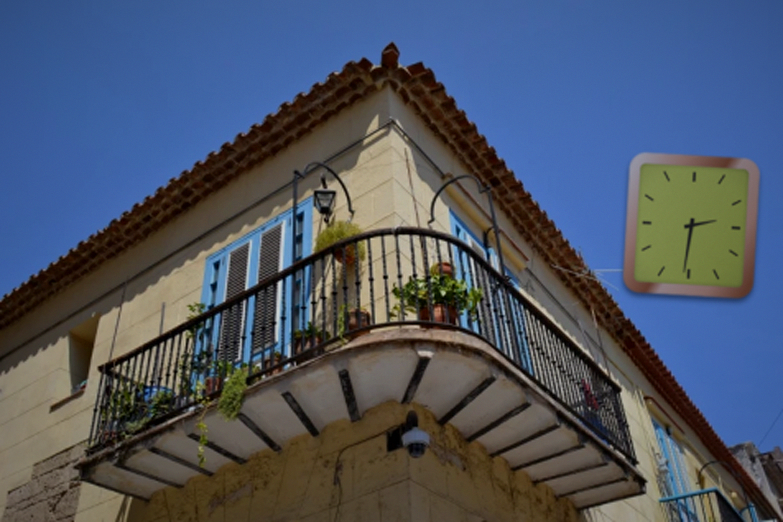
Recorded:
**2:31**
